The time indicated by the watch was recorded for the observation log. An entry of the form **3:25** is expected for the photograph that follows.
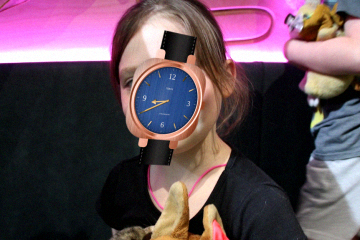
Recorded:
**8:40**
